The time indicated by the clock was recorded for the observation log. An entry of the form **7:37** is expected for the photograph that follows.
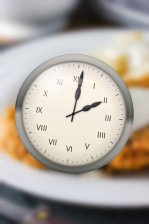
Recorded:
**2:01**
